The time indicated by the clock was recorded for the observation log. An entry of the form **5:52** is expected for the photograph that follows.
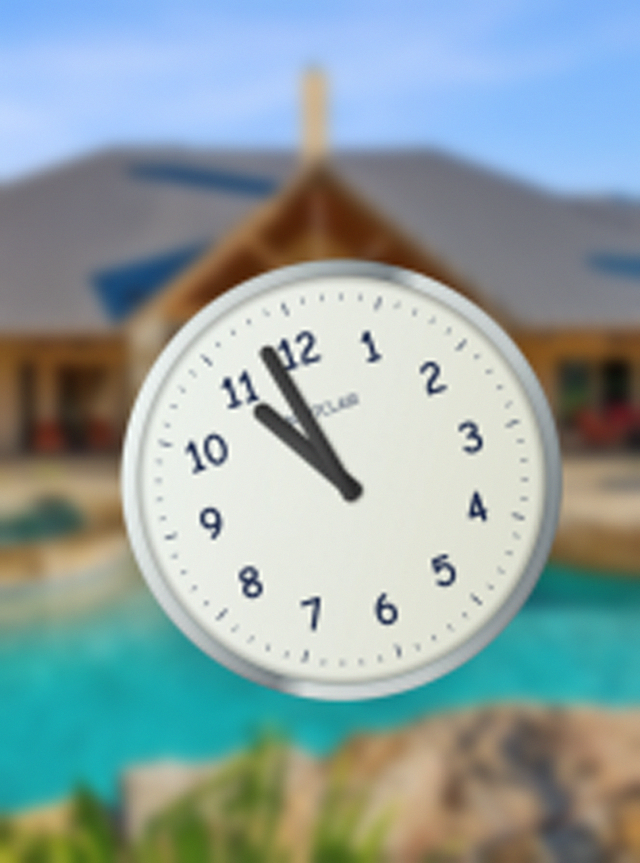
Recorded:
**10:58**
